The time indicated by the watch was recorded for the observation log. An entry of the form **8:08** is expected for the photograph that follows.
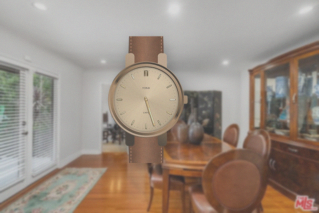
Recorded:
**5:27**
